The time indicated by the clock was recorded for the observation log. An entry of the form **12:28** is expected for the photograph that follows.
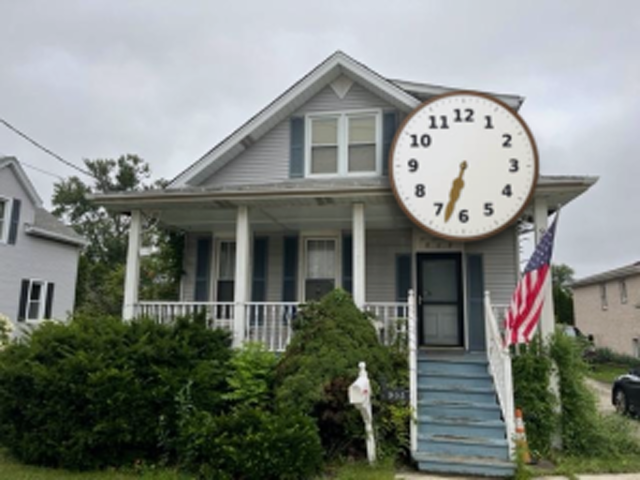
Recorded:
**6:33**
